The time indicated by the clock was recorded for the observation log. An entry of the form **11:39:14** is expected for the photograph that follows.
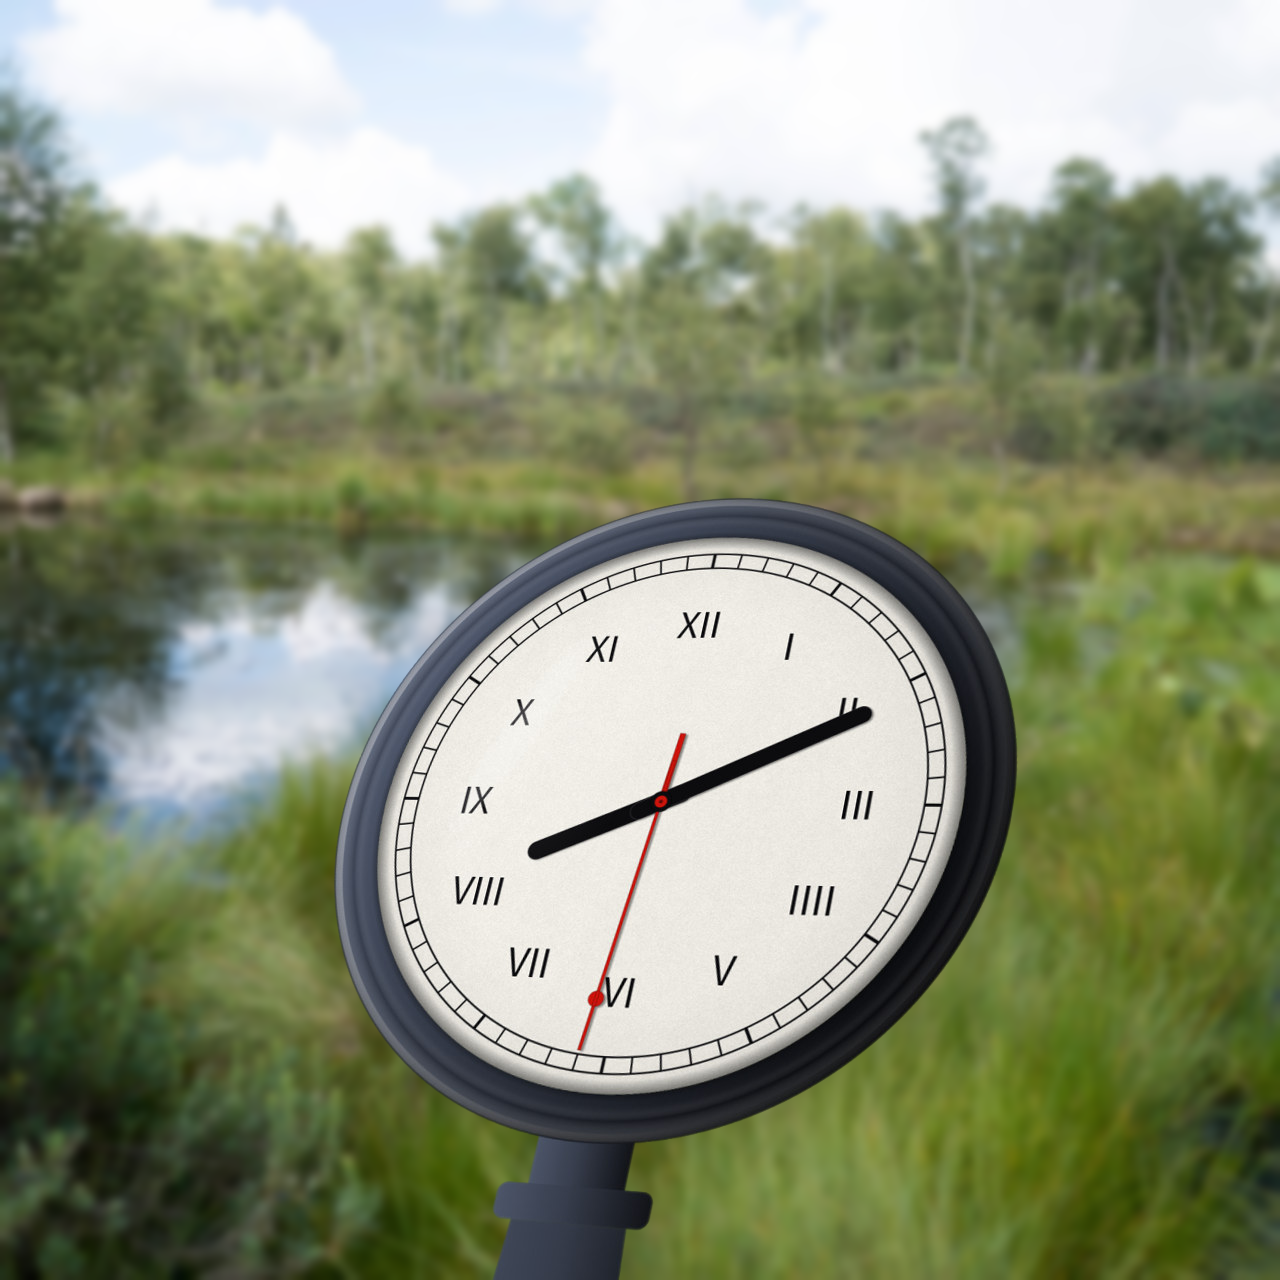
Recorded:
**8:10:31**
